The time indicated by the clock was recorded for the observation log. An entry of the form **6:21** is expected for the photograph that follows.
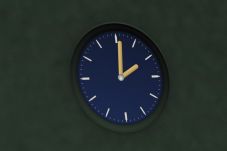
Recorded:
**2:01**
